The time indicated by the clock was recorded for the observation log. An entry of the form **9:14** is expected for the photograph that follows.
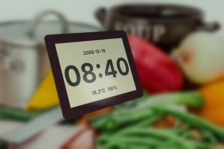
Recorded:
**8:40**
